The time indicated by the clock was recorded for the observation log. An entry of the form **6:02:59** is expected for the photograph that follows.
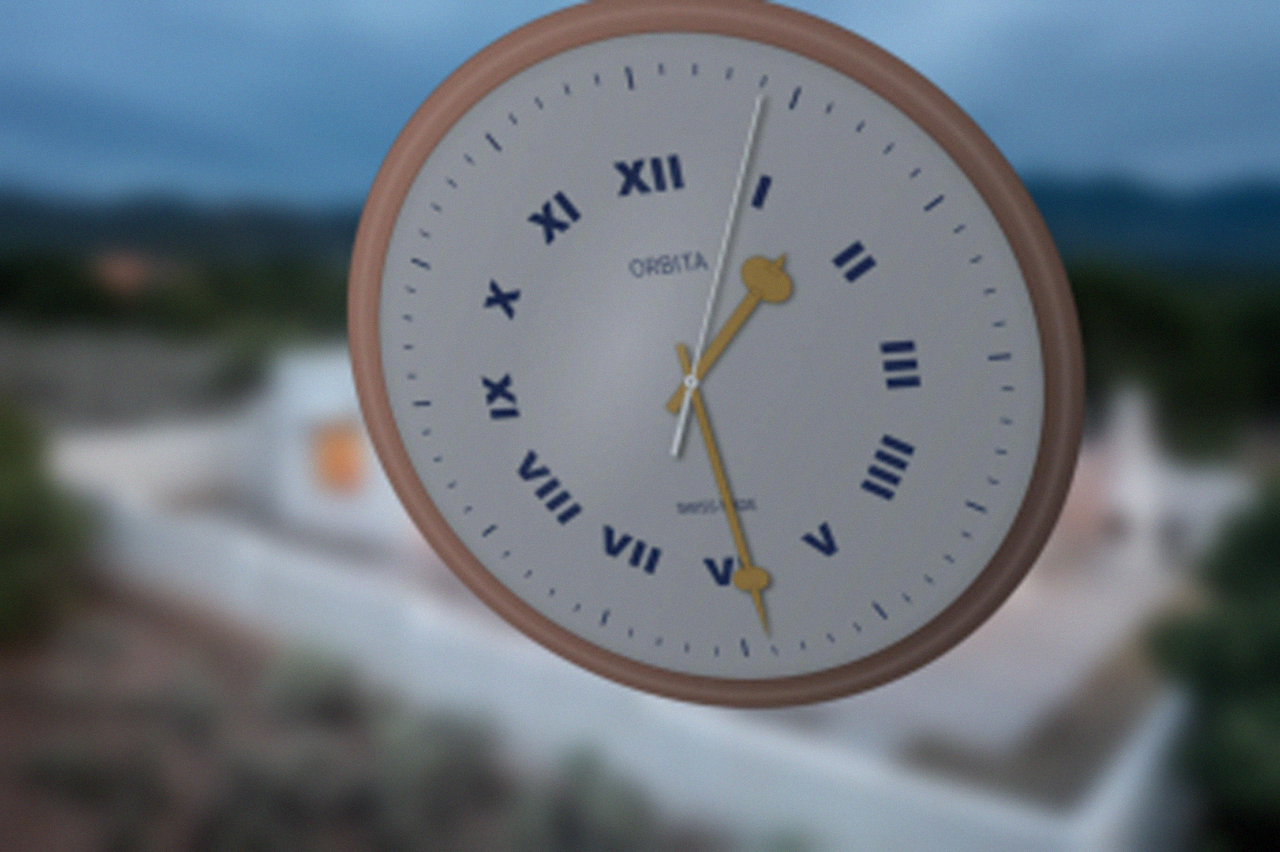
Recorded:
**1:29:04**
